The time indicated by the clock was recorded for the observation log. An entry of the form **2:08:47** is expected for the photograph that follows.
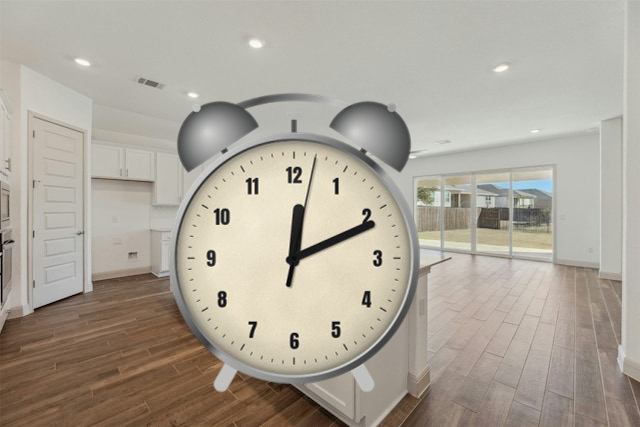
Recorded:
**12:11:02**
